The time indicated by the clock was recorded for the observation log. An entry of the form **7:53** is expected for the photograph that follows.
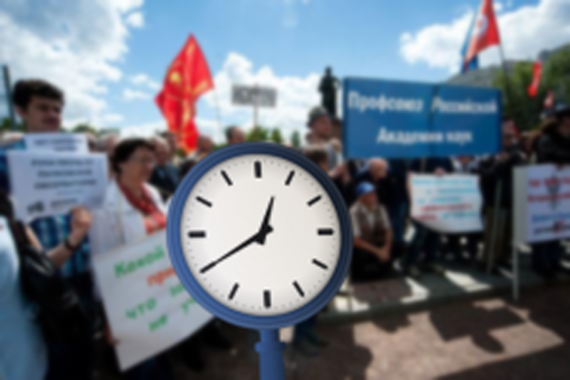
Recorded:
**12:40**
